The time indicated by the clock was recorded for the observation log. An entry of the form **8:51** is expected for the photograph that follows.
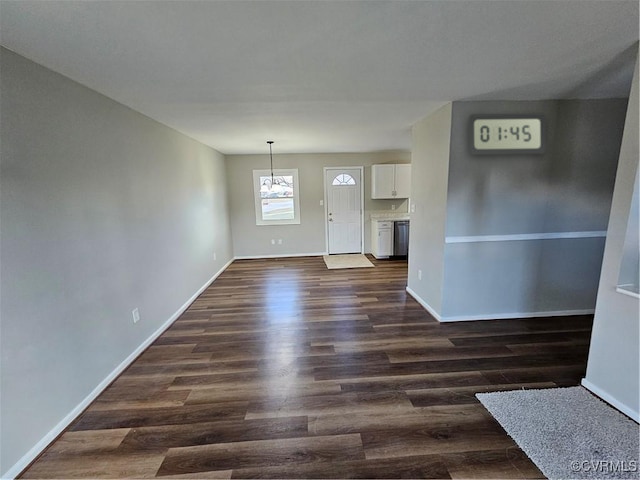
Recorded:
**1:45**
